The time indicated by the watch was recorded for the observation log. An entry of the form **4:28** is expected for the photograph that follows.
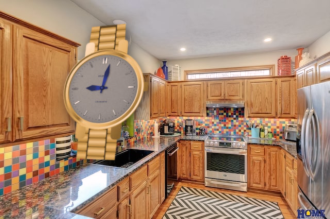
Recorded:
**9:02**
